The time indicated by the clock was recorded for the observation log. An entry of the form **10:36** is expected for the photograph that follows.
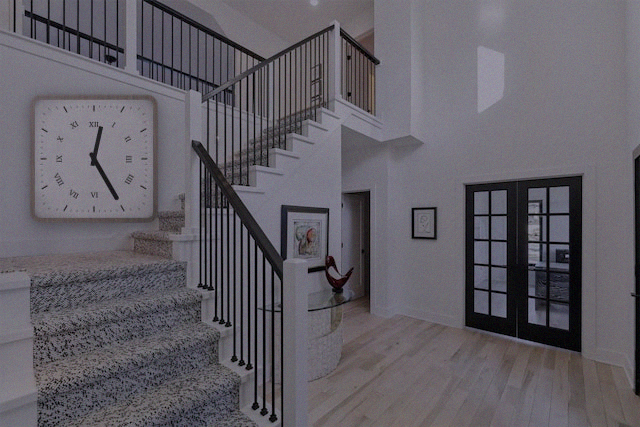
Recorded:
**12:25**
